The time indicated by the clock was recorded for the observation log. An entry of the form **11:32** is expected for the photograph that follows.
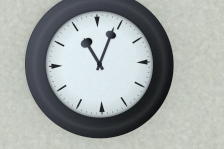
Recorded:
**11:04**
